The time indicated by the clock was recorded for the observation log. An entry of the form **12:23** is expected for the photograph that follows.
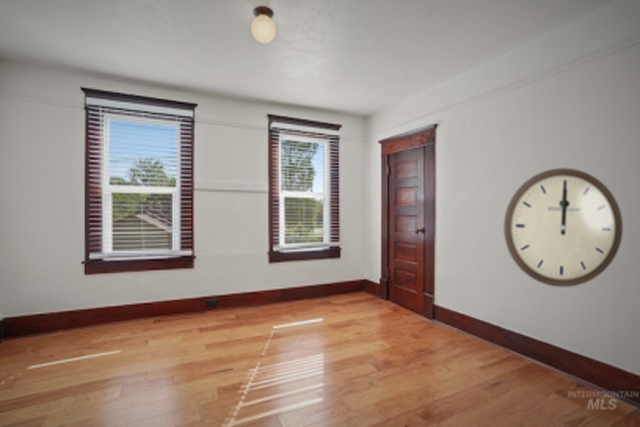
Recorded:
**12:00**
